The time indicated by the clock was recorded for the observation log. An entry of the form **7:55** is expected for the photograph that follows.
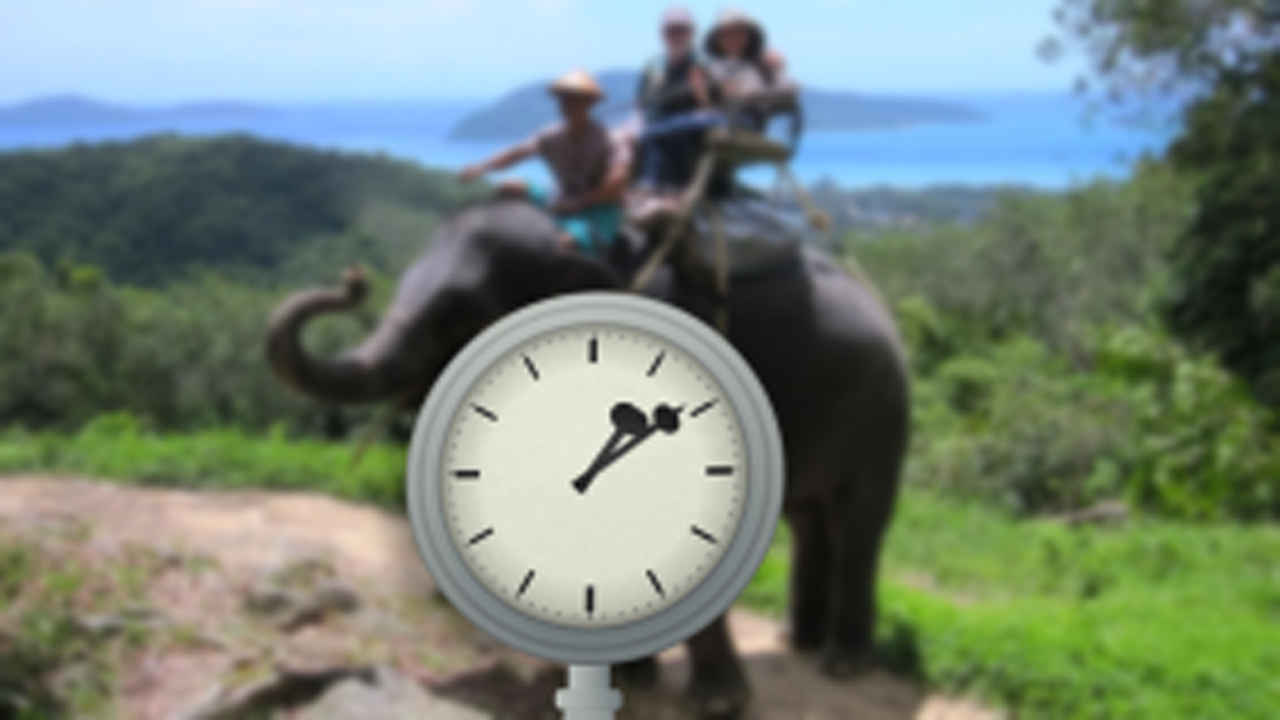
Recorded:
**1:09**
